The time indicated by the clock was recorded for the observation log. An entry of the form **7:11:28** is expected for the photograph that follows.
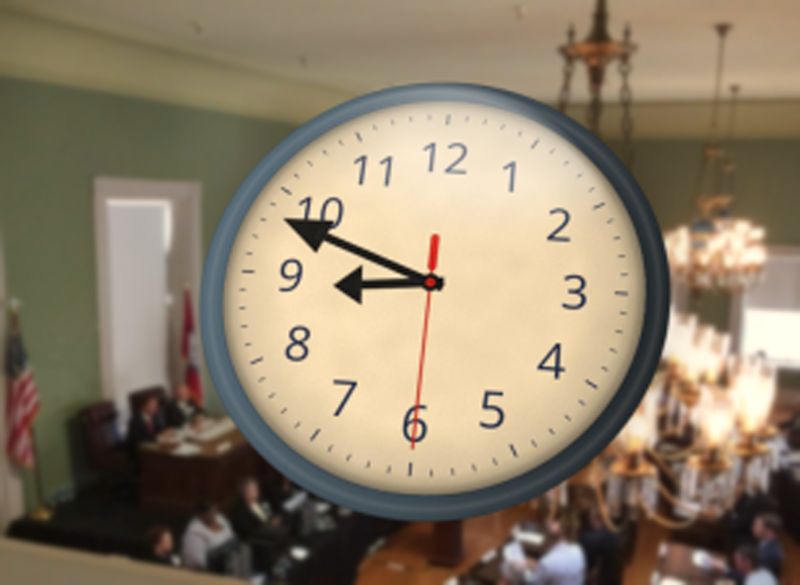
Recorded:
**8:48:30**
